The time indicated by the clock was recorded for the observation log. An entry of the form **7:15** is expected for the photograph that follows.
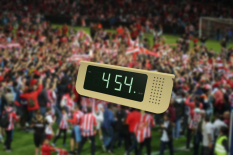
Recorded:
**4:54**
